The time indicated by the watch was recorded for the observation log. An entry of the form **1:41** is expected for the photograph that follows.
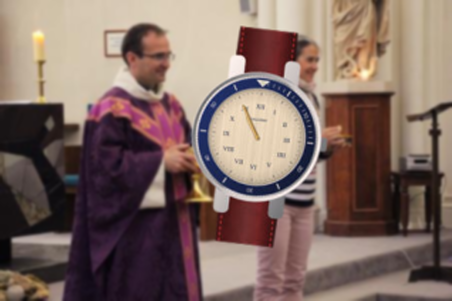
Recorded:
**10:55**
